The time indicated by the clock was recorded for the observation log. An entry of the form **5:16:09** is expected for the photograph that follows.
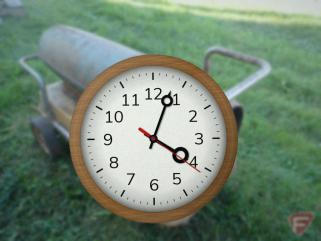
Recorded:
**4:03:21**
